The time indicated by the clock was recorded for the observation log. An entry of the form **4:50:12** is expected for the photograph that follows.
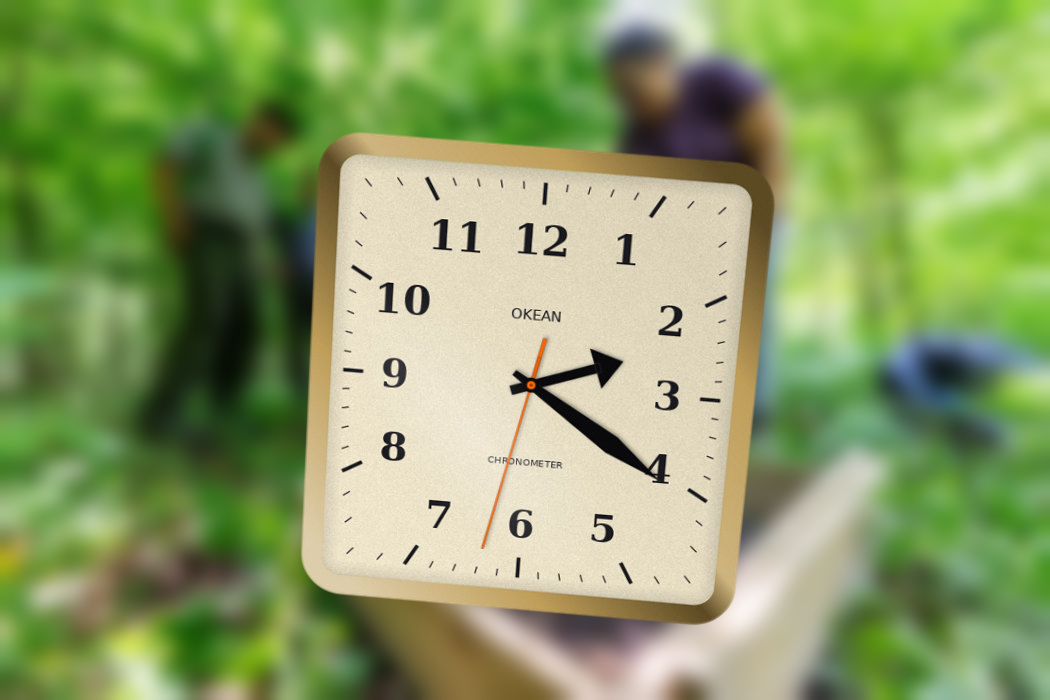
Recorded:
**2:20:32**
